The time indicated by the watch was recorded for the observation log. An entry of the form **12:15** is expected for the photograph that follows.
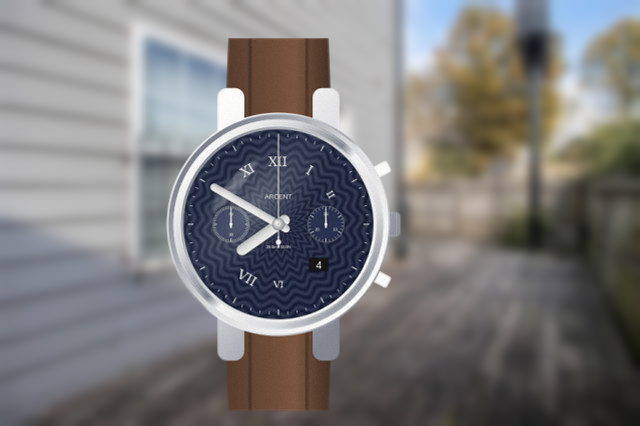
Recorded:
**7:50**
